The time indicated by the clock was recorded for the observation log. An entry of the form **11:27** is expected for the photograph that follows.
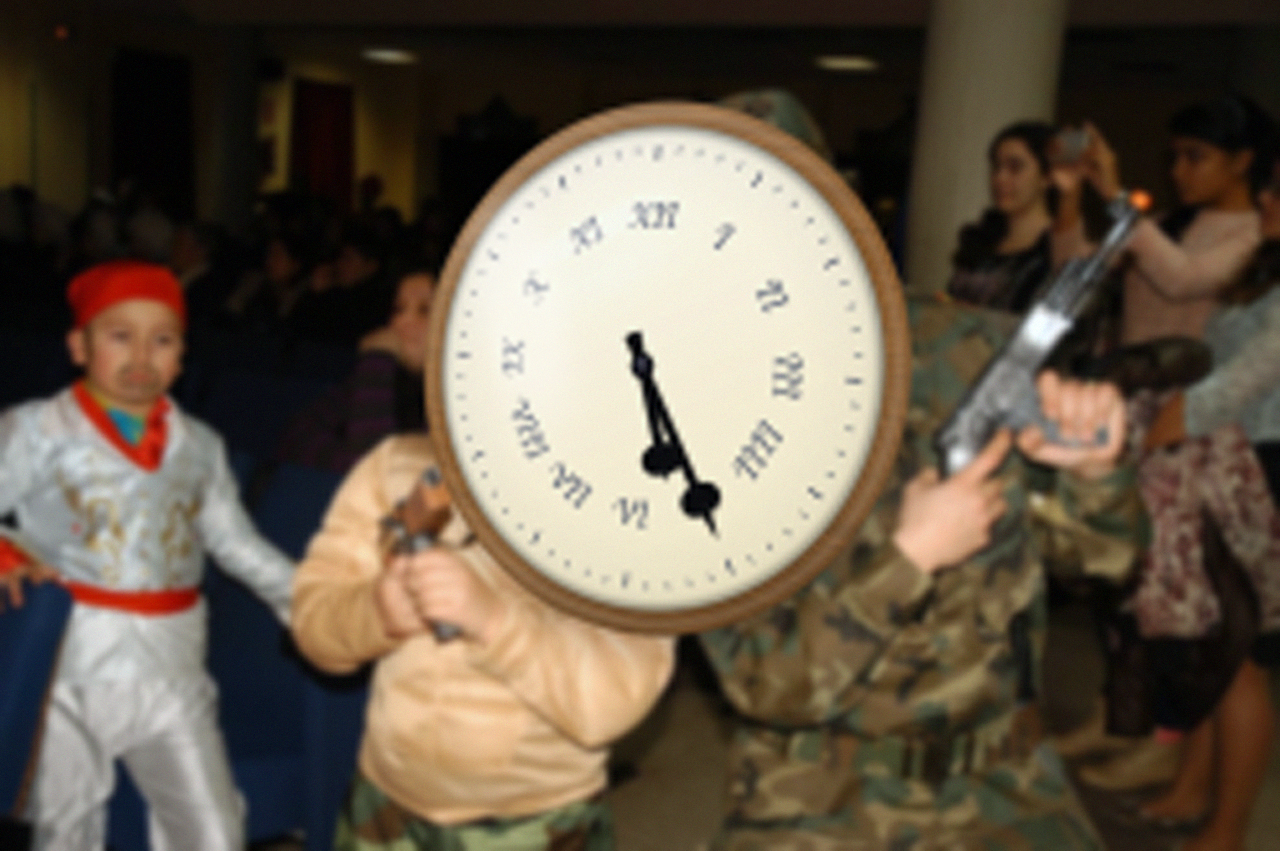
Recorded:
**5:25**
